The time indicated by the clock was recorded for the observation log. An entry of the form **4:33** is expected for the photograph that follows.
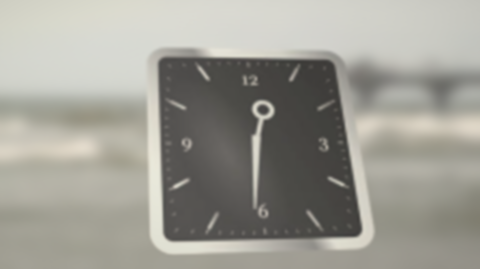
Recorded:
**12:31**
